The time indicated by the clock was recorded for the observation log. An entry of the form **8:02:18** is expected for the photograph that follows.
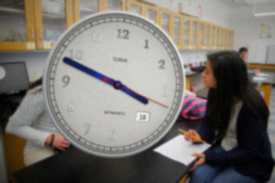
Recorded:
**3:48:18**
